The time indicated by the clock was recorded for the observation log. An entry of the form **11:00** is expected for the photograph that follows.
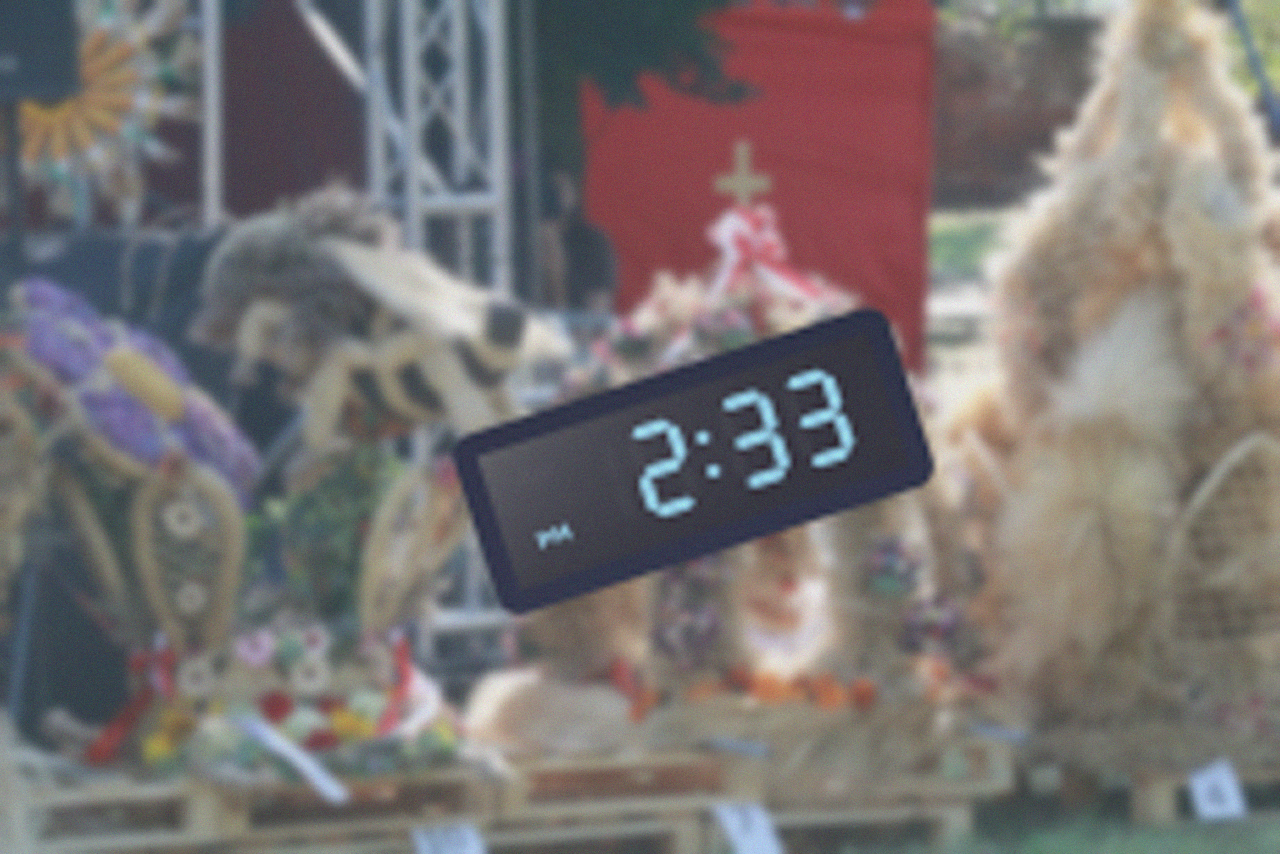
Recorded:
**2:33**
